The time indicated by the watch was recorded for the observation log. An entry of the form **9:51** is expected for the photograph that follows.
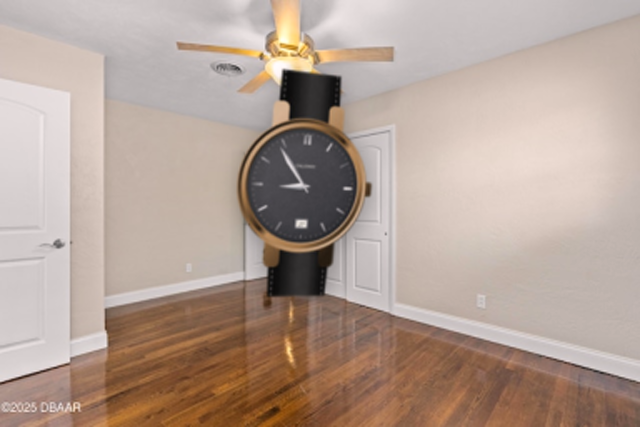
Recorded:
**8:54**
